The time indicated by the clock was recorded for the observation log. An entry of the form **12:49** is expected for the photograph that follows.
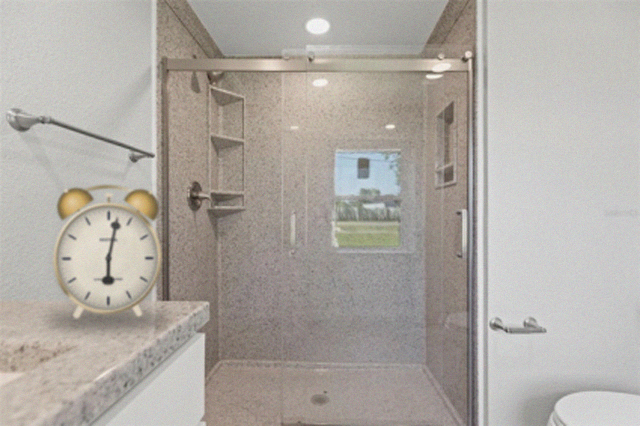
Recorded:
**6:02**
